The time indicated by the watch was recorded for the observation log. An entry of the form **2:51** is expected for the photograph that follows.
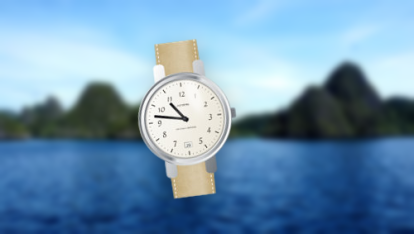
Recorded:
**10:47**
